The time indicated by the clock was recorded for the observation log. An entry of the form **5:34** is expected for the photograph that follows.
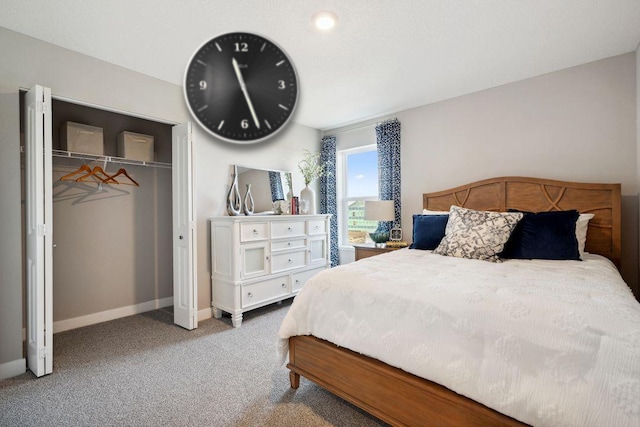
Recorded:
**11:27**
